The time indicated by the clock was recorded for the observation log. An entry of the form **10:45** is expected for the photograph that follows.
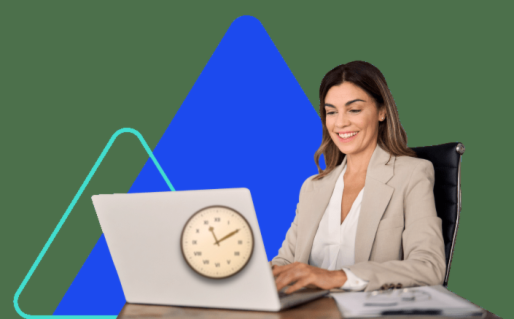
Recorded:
**11:10**
